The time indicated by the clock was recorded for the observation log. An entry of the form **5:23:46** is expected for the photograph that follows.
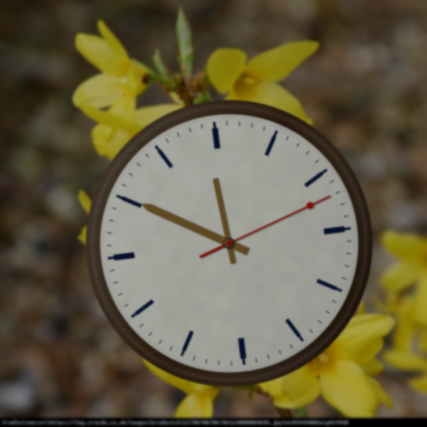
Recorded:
**11:50:12**
